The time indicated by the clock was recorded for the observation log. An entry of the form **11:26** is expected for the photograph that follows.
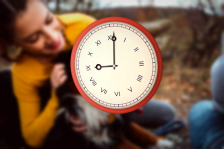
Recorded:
**9:01**
